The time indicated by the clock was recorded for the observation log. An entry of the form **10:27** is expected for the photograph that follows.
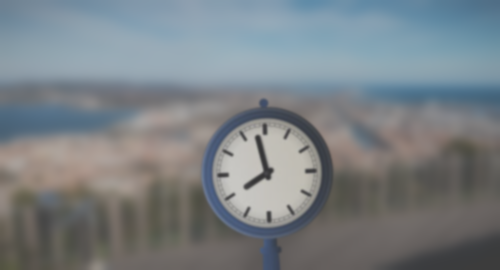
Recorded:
**7:58**
